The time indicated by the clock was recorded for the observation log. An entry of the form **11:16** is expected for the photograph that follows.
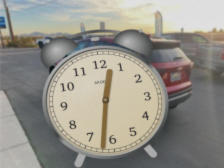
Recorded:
**12:32**
